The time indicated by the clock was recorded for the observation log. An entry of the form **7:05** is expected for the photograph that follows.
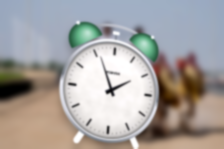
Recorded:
**1:56**
